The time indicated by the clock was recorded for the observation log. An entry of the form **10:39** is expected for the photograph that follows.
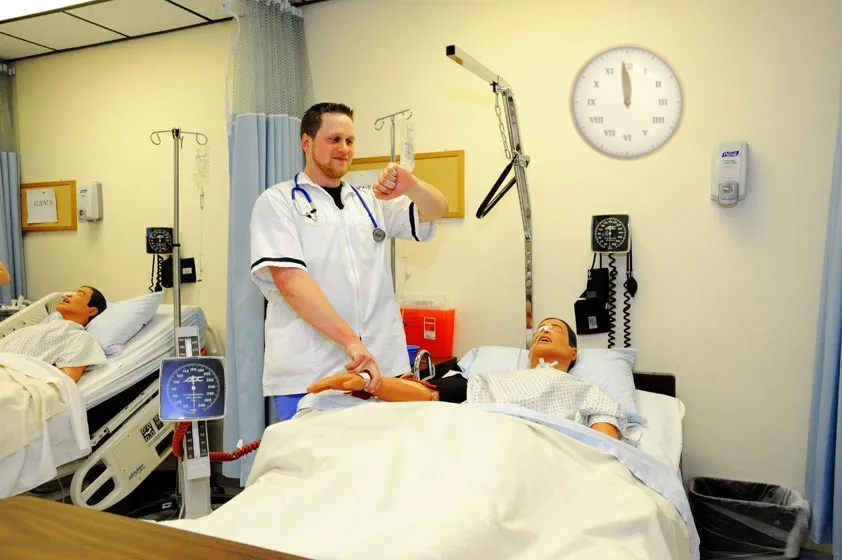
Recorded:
**11:59**
